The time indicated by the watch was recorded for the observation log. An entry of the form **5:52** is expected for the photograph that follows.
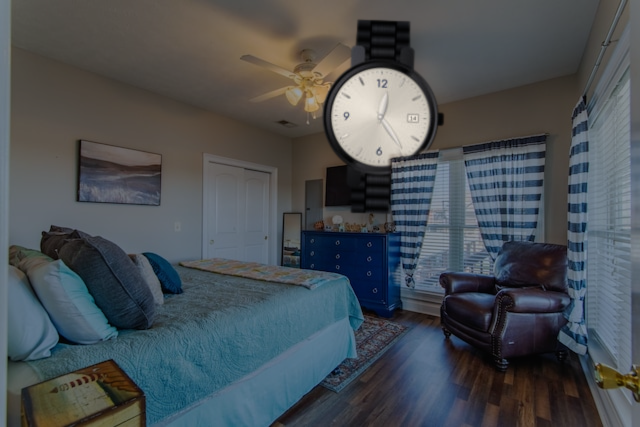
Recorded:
**12:24**
